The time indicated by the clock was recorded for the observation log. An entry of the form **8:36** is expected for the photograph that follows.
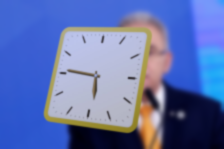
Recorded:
**5:46**
